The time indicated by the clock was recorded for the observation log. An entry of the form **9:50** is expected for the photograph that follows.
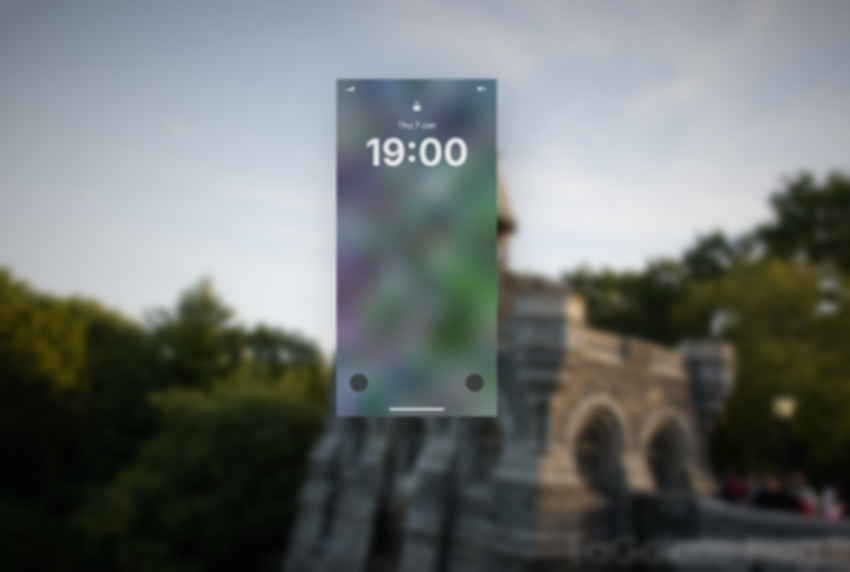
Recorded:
**19:00**
